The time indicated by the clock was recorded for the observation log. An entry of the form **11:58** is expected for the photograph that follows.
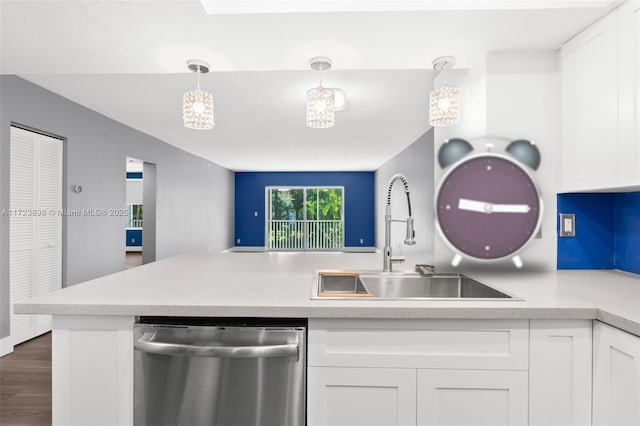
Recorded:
**9:15**
